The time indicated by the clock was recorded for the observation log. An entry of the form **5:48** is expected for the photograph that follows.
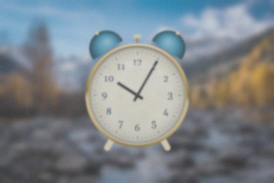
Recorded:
**10:05**
